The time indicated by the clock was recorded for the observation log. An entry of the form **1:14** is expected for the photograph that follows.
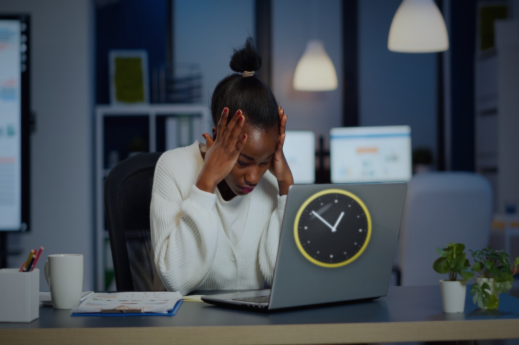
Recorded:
**12:51**
